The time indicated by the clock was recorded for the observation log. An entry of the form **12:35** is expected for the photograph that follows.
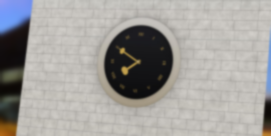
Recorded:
**7:50**
